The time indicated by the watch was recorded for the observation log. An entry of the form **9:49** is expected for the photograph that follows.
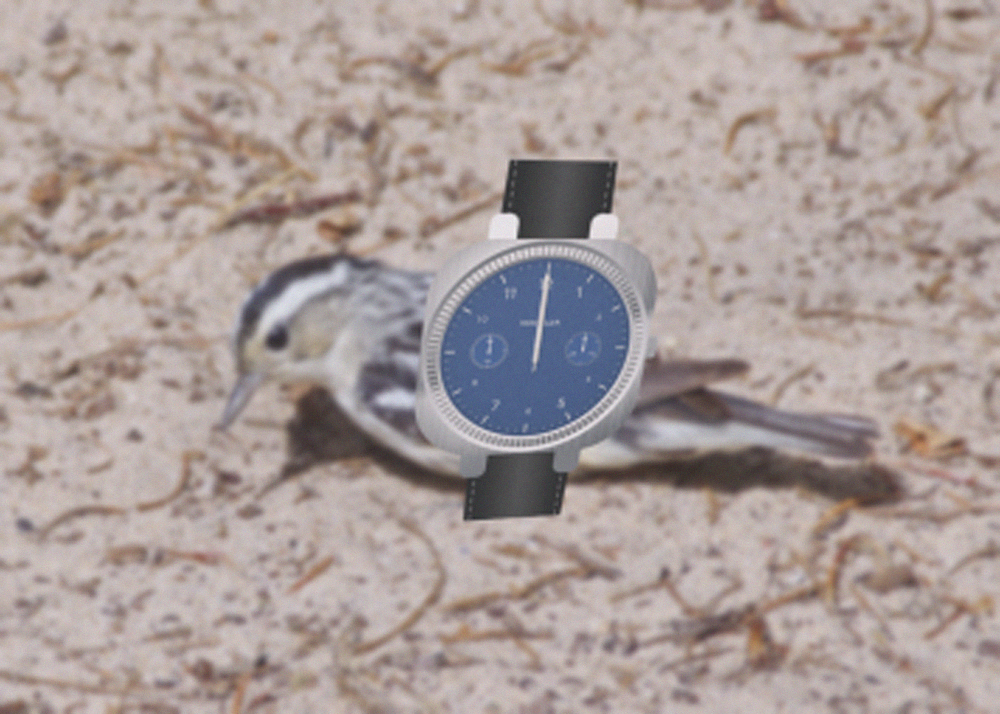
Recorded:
**12:00**
